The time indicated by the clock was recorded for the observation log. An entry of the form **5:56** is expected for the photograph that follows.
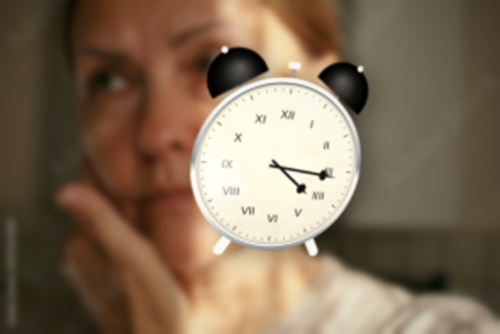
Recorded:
**4:16**
